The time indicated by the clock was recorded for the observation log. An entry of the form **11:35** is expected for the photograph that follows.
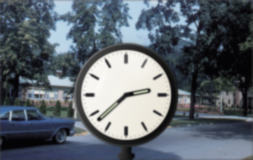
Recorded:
**2:38**
